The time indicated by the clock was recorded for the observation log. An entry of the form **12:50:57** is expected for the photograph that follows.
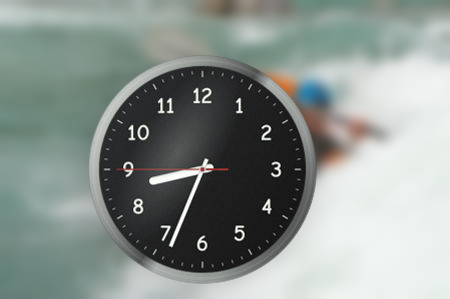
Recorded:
**8:33:45**
